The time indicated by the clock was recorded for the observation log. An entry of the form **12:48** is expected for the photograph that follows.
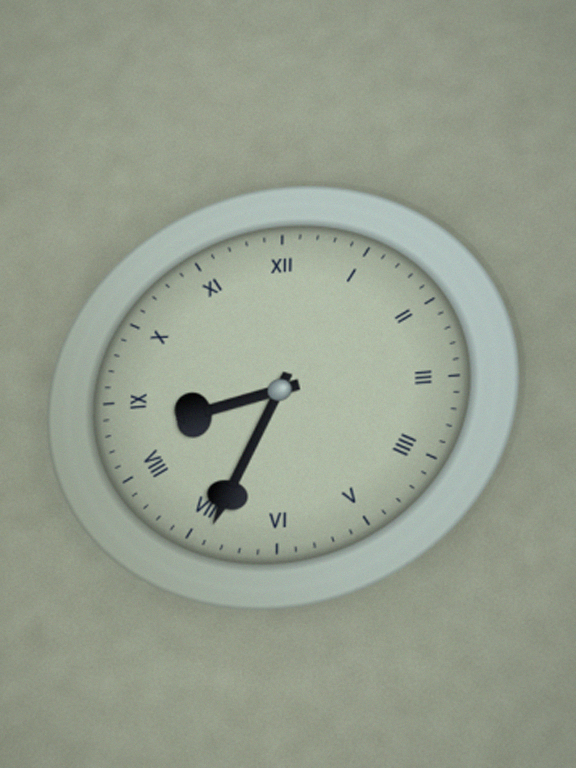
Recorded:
**8:34**
